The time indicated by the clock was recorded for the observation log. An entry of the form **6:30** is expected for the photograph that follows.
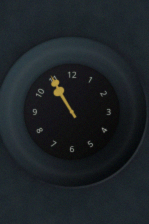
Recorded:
**10:55**
